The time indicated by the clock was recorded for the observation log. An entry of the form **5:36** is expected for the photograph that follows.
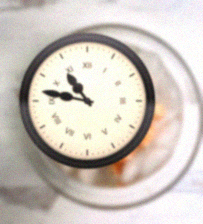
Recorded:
**10:47**
